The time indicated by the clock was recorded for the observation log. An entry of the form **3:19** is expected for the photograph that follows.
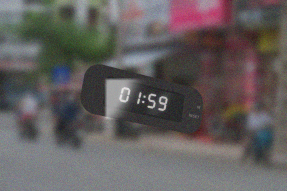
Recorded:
**1:59**
